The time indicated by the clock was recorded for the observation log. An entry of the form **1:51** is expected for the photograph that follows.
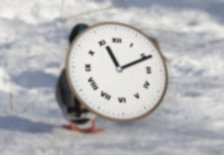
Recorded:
**11:11**
